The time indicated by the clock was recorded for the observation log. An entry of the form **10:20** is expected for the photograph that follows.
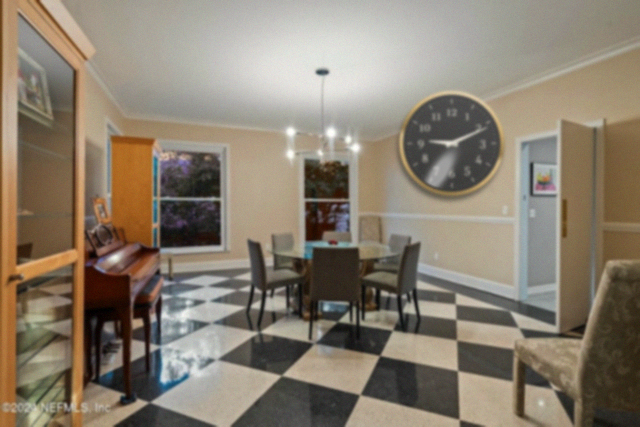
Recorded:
**9:11**
